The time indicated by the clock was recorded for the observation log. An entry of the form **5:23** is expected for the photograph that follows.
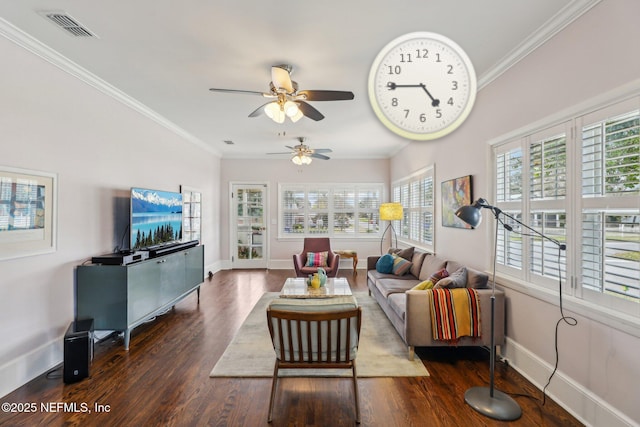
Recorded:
**4:45**
